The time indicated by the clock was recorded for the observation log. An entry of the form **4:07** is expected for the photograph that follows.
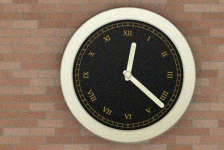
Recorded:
**12:22**
